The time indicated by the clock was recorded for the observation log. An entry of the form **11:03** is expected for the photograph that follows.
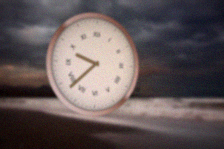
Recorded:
**9:38**
